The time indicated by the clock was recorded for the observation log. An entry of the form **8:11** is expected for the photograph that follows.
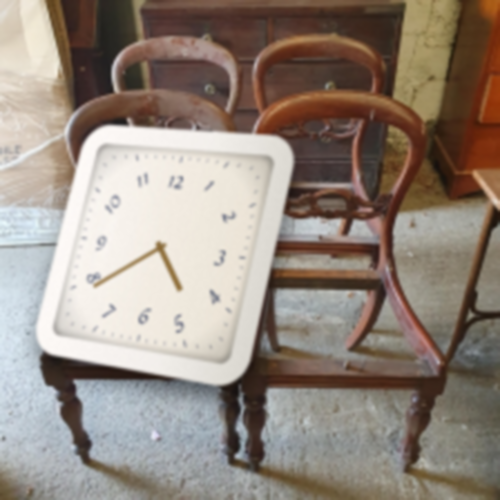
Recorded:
**4:39**
